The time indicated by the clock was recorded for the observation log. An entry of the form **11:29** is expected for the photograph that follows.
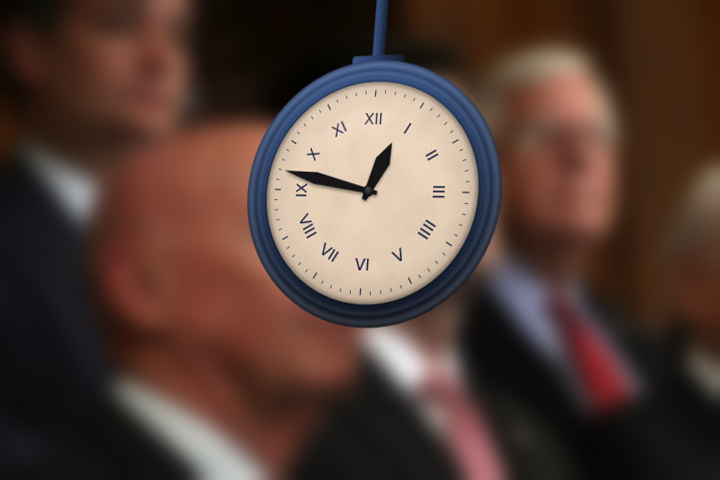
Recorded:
**12:47**
